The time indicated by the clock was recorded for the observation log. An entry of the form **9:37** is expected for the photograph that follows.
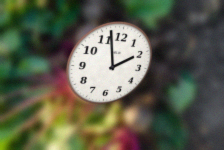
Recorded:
**1:57**
